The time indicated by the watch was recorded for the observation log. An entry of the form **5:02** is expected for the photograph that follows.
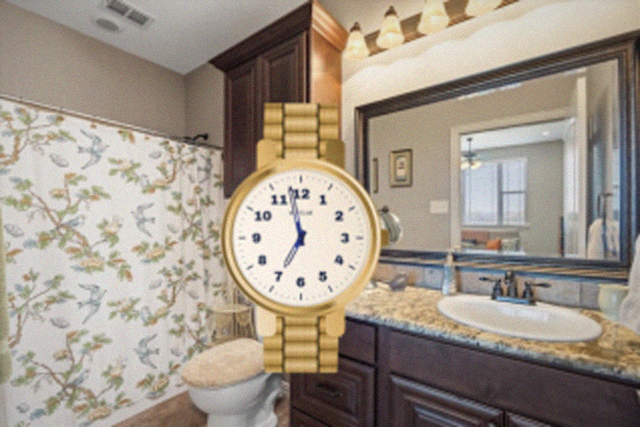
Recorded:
**6:58**
